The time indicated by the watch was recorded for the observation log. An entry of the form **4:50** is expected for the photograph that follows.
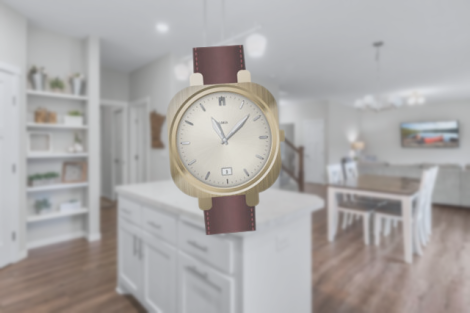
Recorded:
**11:08**
